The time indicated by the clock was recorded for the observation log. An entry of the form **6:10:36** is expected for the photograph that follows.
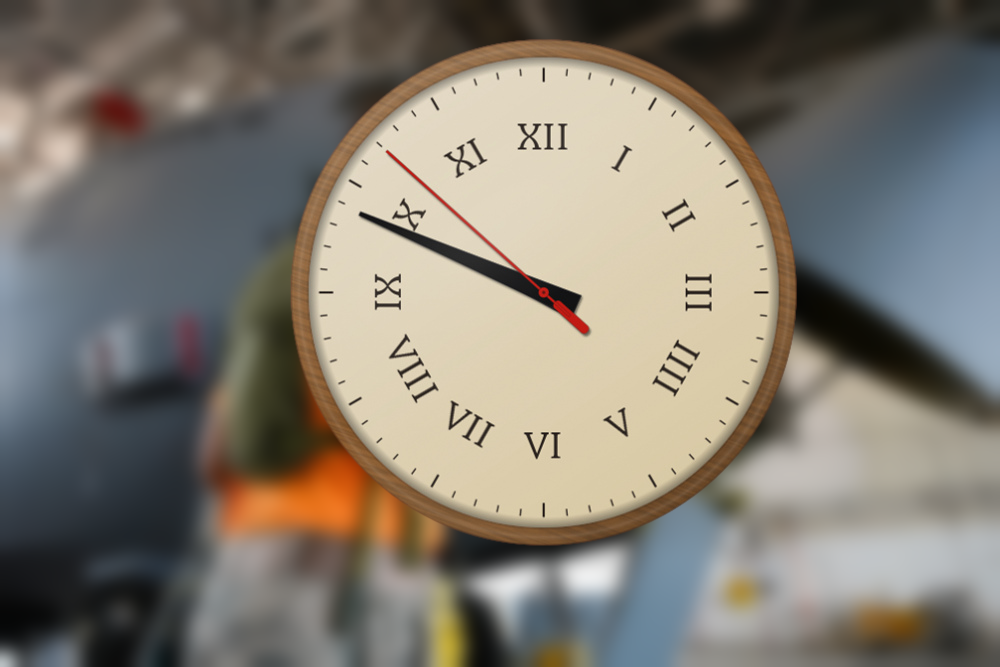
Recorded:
**9:48:52**
